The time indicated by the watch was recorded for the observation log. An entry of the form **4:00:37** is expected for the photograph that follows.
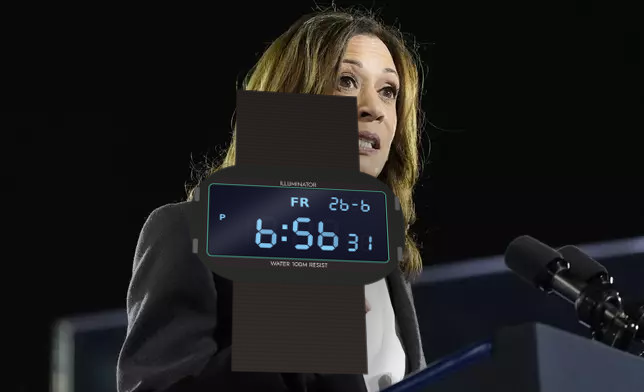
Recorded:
**6:56:31**
